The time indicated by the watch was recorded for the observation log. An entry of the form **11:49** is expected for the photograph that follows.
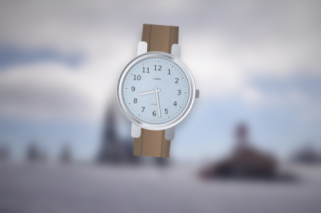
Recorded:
**8:28**
